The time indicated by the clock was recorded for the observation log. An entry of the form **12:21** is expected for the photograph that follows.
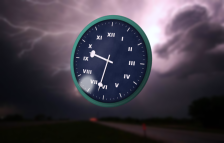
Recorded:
**9:32**
